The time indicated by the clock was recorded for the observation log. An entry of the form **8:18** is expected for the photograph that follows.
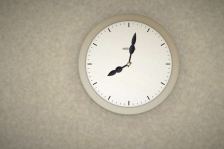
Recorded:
**8:02**
